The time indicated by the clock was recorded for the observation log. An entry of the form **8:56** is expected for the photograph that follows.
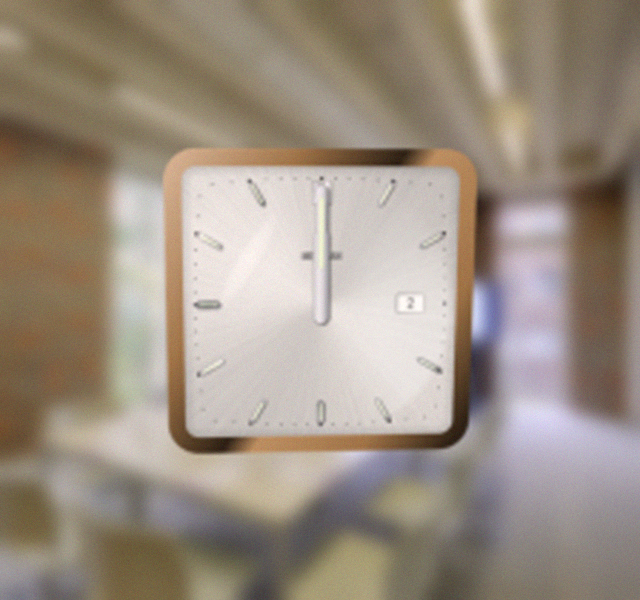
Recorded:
**12:00**
